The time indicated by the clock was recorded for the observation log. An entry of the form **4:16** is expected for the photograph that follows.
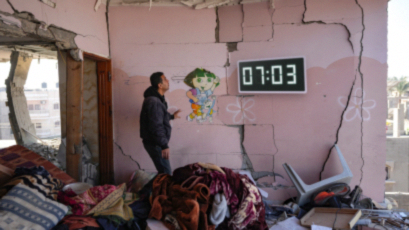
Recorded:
**7:03**
